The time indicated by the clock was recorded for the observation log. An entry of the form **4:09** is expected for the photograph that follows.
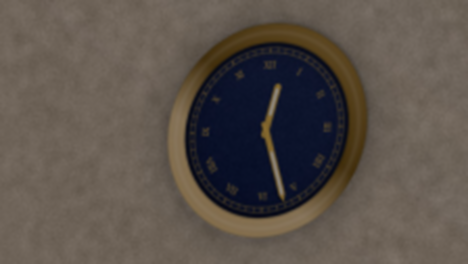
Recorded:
**12:27**
